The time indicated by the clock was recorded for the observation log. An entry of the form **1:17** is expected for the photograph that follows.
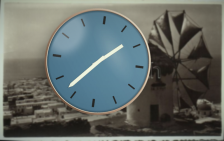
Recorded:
**1:37**
